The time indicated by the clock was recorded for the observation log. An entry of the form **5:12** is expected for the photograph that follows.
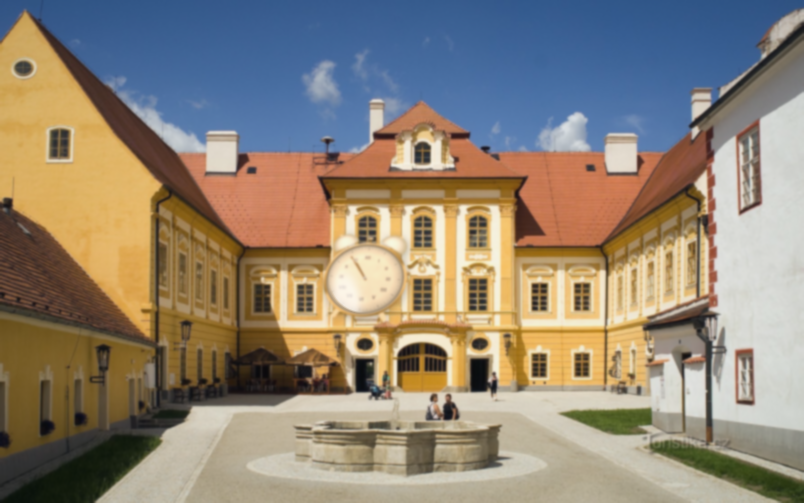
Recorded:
**10:54**
